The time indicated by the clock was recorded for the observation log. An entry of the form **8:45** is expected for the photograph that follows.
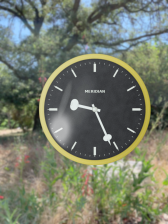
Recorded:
**9:26**
